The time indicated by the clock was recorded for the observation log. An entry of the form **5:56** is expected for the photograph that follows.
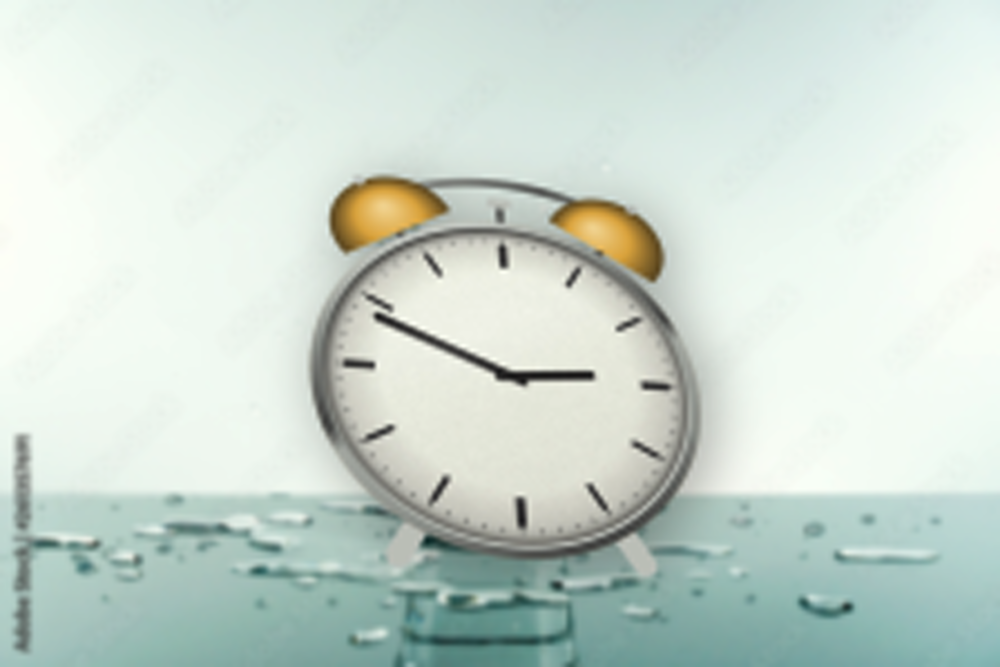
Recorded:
**2:49**
